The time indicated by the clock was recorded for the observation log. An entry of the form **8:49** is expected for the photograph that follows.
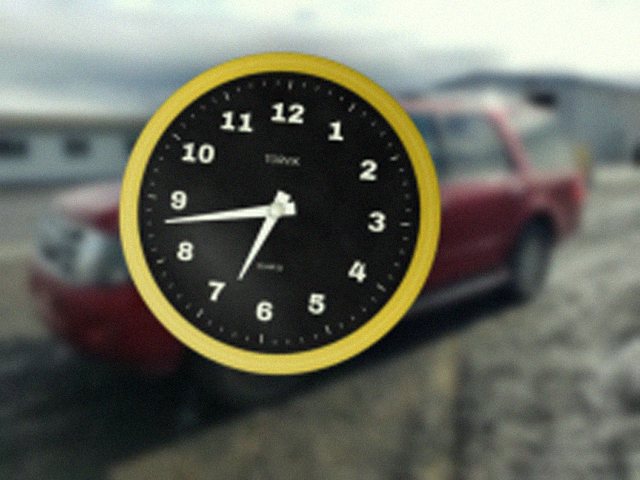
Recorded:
**6:43**
